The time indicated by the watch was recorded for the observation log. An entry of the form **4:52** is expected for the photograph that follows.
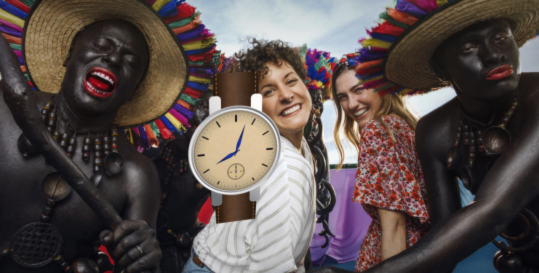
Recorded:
**8:03**
